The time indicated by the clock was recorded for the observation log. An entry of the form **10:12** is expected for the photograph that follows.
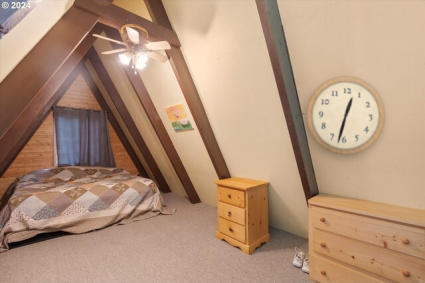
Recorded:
**12:32**
